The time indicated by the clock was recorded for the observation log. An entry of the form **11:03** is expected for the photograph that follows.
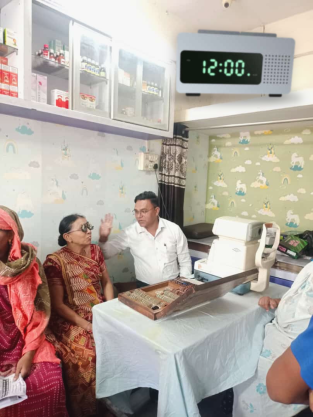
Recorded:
**12:00**
